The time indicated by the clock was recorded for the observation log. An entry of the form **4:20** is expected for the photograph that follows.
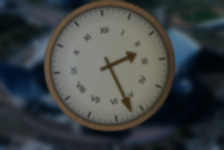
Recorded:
**2:27**
